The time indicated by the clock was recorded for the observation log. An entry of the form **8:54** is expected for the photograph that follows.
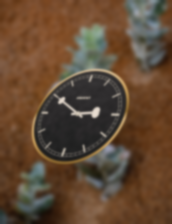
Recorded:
**2:50**
